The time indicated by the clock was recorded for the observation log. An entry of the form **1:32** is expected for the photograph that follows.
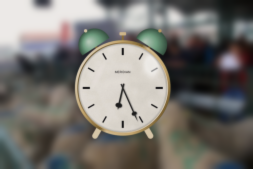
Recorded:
**6:26**
